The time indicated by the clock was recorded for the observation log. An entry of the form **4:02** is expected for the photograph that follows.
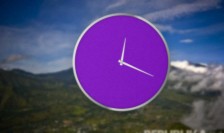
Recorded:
**12:19**
